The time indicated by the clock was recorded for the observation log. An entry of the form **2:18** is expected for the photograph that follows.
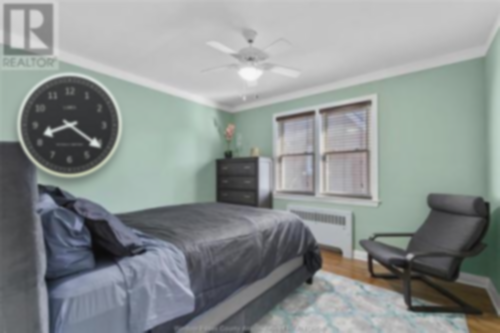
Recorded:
**8:21**
